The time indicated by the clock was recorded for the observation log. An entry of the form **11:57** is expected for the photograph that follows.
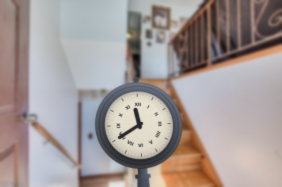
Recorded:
**11:40**
